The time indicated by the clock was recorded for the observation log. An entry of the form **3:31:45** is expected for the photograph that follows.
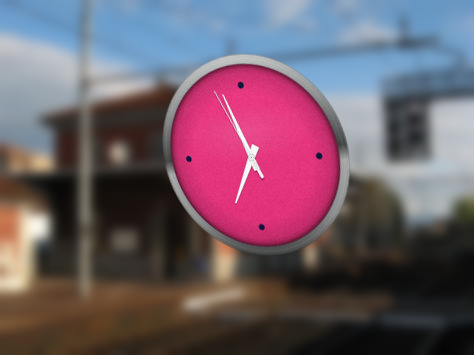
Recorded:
**6:56:56**
